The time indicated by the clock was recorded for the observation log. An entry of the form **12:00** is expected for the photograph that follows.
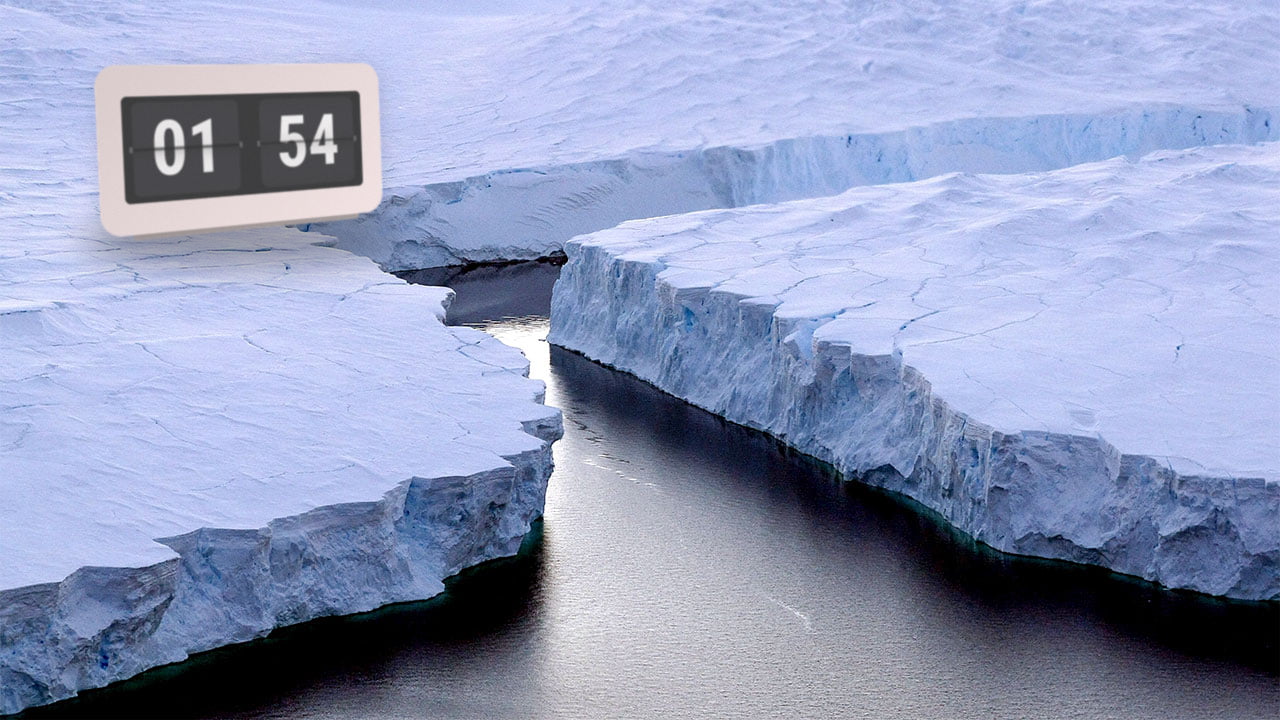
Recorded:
**1:54**
